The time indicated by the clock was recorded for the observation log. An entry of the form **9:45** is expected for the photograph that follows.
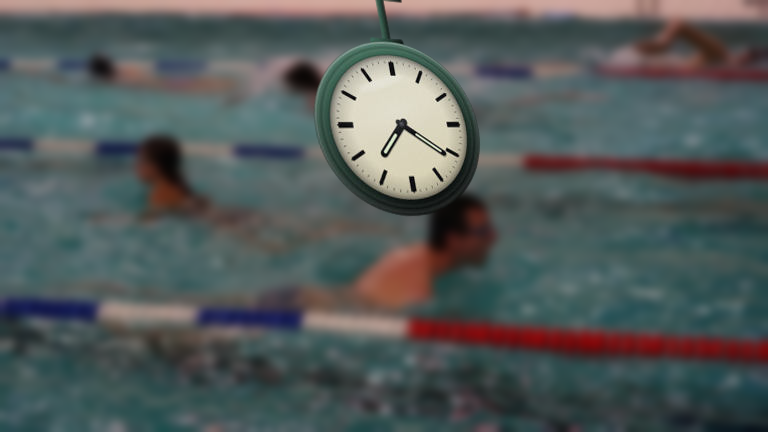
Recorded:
**7:21**
